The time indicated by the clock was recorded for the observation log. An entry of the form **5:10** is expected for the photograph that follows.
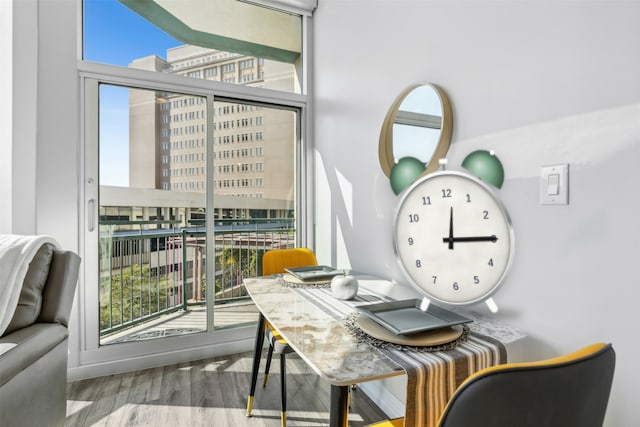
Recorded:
**12:15**
